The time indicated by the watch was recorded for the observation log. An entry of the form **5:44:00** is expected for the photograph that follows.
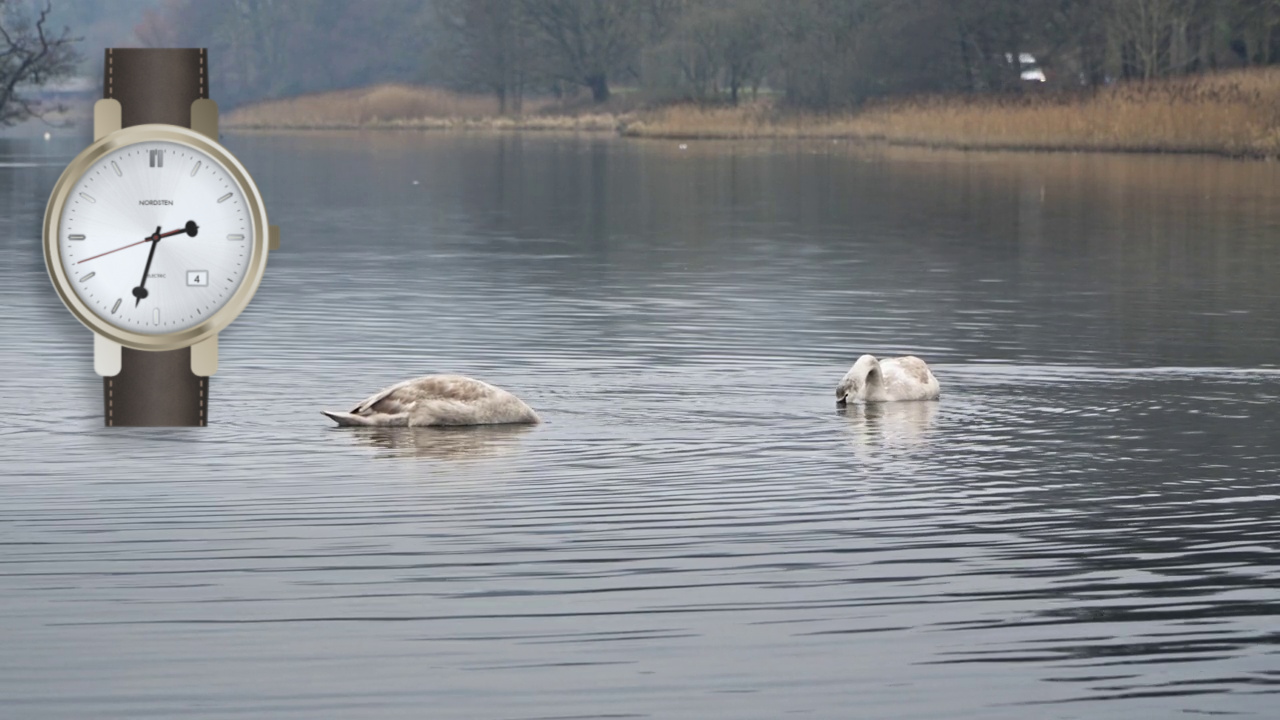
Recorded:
**2:32:42**
